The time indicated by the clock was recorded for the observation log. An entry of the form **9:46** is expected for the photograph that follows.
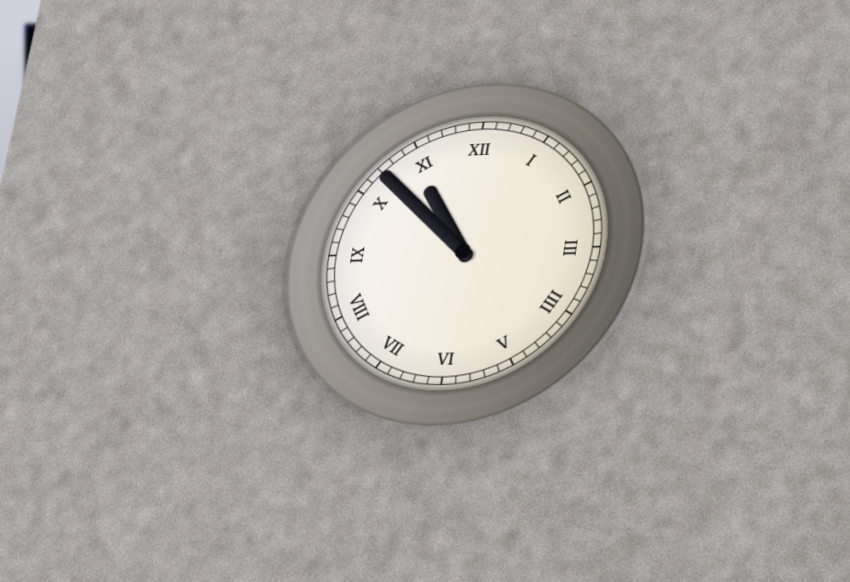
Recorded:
**10:52**
